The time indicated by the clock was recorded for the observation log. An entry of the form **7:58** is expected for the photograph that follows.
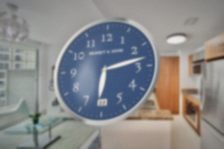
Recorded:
**6:13**
